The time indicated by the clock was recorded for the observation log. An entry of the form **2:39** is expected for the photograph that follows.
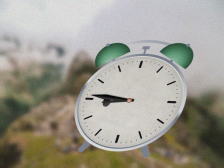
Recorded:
**8:46**
